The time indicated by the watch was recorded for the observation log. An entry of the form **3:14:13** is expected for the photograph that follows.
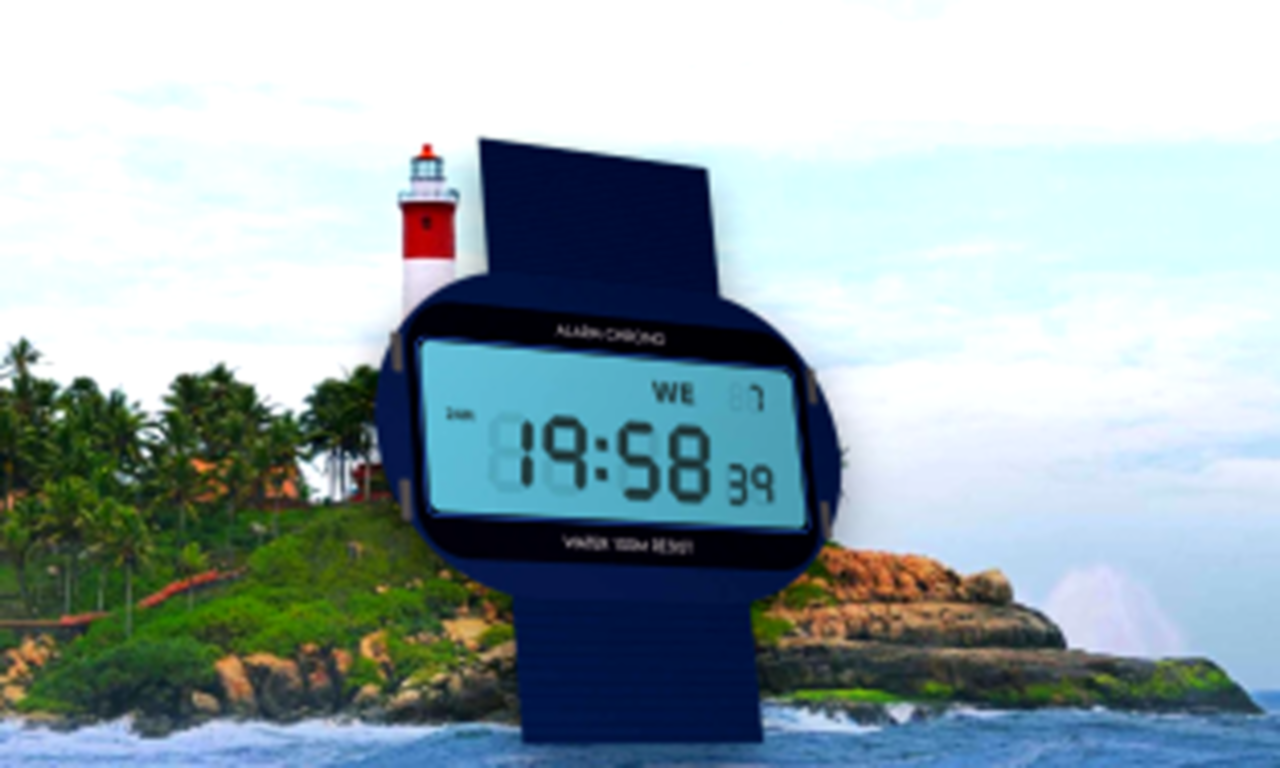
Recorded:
**19:58:39**
